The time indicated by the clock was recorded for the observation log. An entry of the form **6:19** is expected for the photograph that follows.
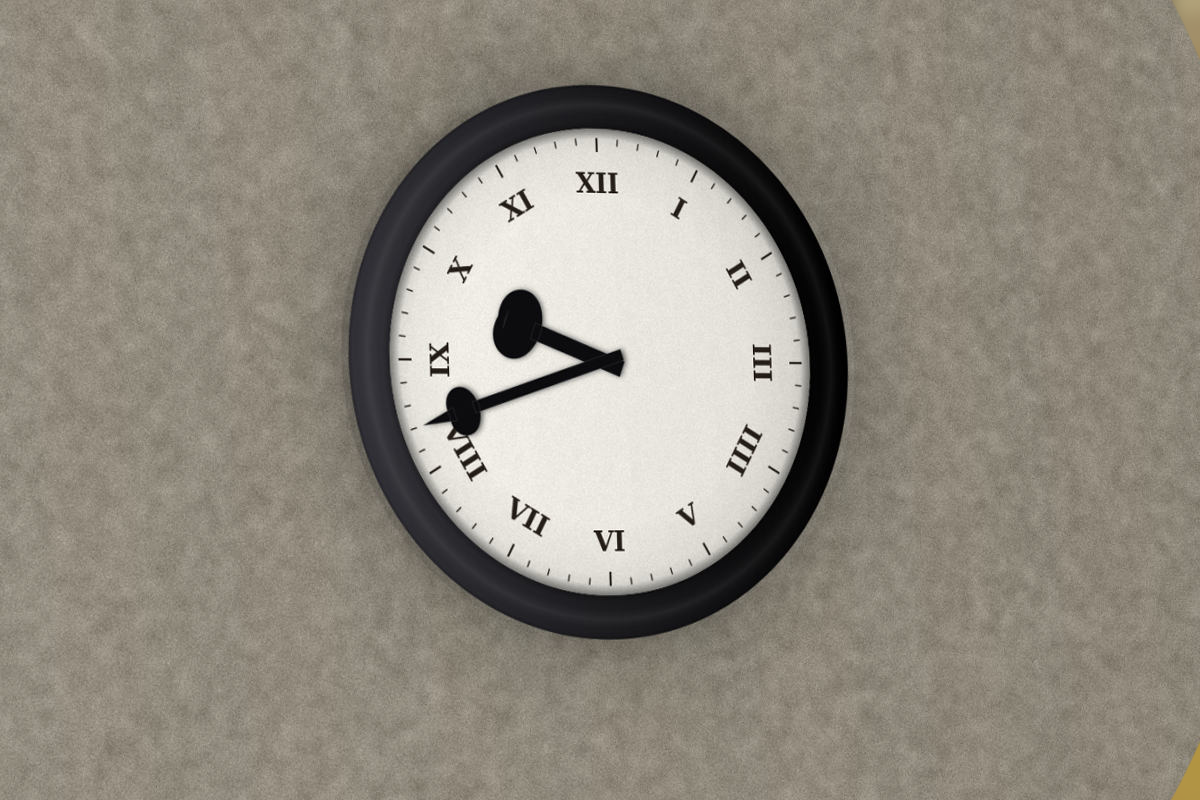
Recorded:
**9:42**
